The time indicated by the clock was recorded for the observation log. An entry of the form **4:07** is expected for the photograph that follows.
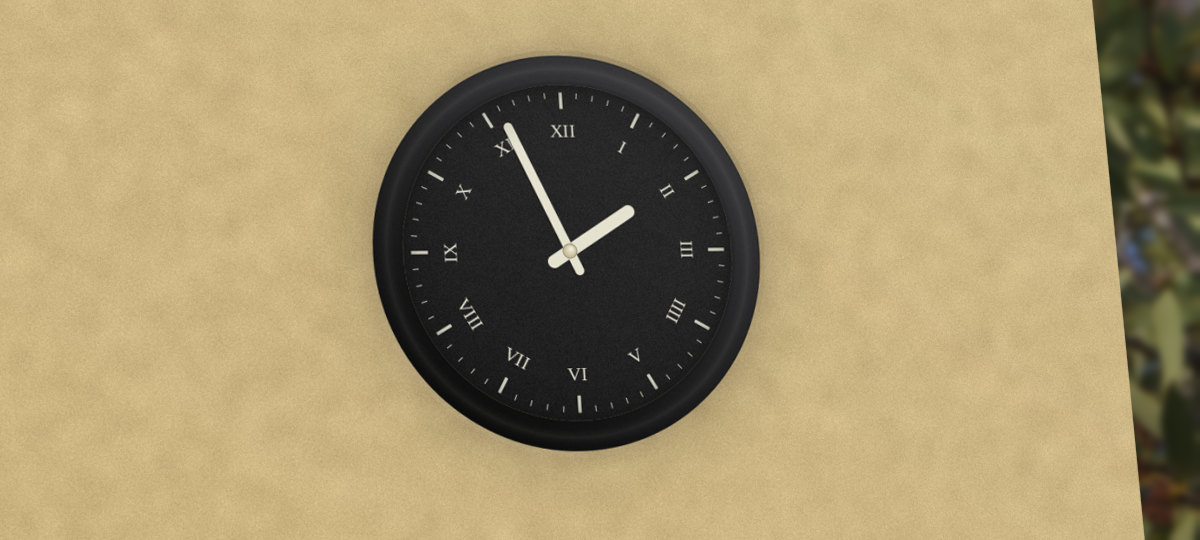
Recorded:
**1:56**
